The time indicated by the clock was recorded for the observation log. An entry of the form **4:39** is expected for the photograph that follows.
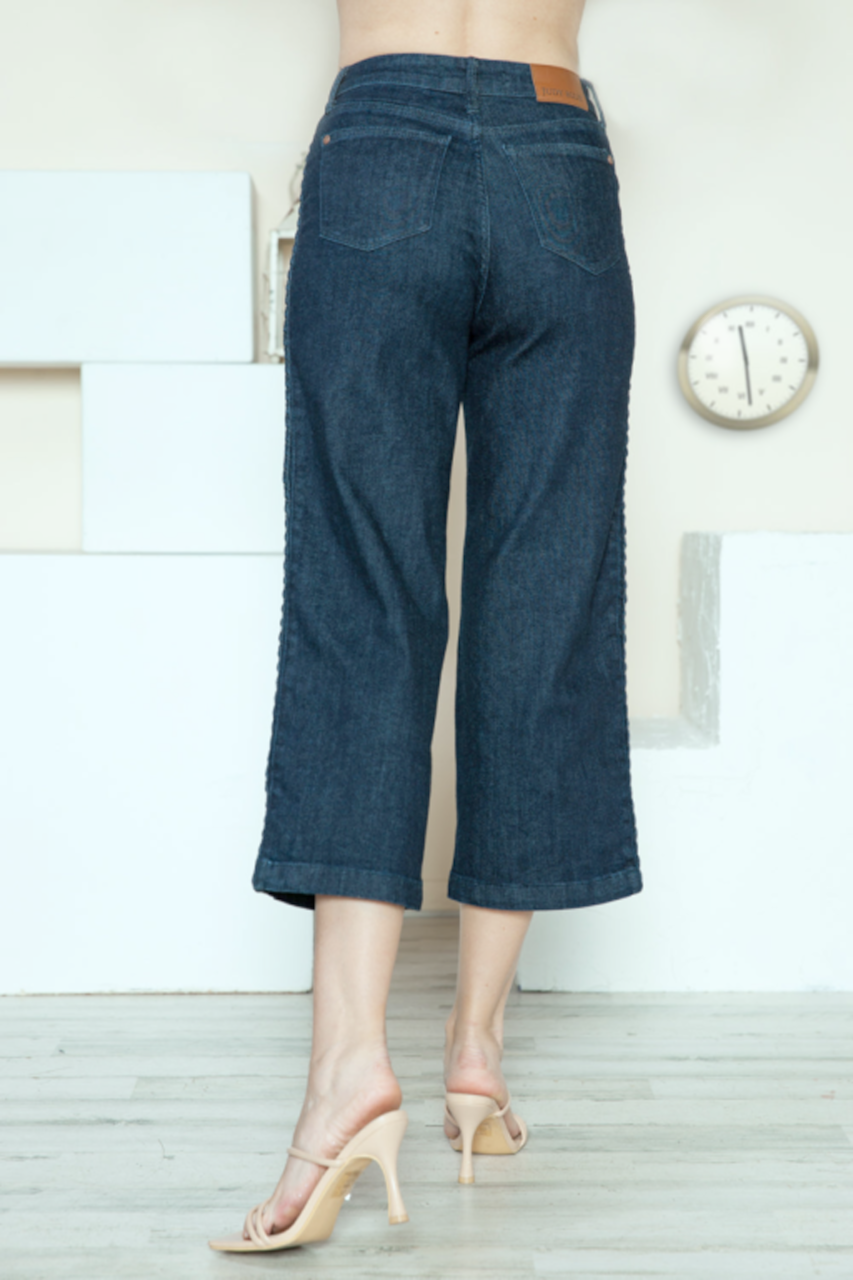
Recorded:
**11:28**
